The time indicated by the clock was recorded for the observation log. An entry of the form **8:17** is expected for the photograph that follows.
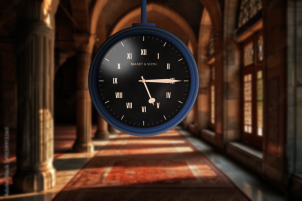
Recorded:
**5:15**
